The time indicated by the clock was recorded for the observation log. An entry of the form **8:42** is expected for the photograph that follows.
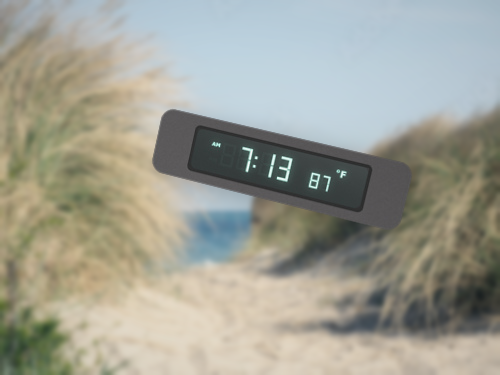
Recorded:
**7:13**
